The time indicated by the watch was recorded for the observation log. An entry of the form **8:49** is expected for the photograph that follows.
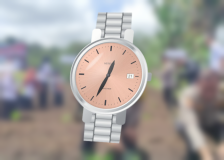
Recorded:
**12:34**
